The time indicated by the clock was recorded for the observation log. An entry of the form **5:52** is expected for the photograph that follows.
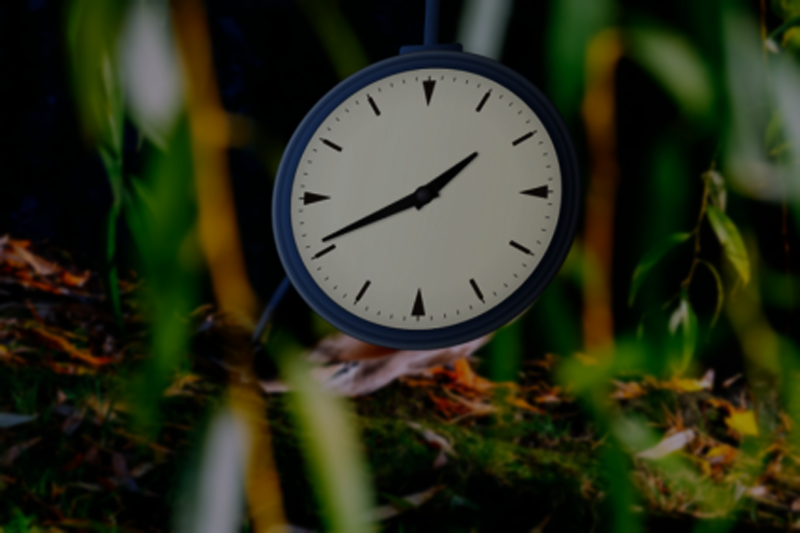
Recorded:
**1:41**
